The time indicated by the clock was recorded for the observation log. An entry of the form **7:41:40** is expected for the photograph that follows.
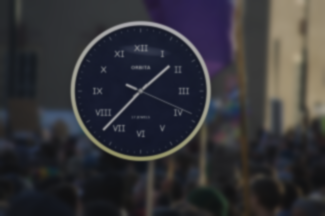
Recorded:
**1:37:19**
